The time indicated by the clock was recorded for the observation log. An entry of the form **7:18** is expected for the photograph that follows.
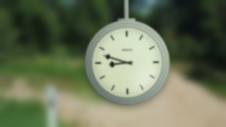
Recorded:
**8:48**
